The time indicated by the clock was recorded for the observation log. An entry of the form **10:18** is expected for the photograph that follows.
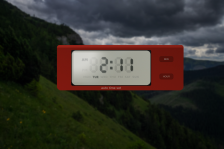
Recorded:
**2:11**
